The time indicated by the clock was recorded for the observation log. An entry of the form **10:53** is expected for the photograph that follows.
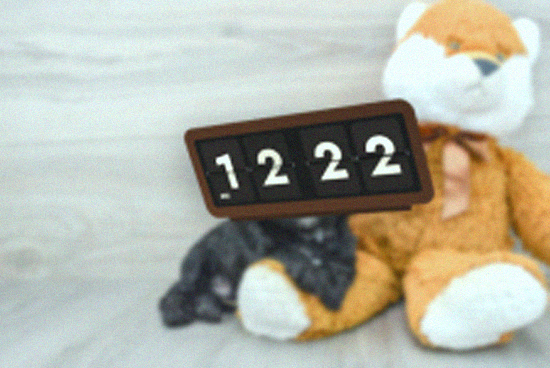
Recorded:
**12:22**
